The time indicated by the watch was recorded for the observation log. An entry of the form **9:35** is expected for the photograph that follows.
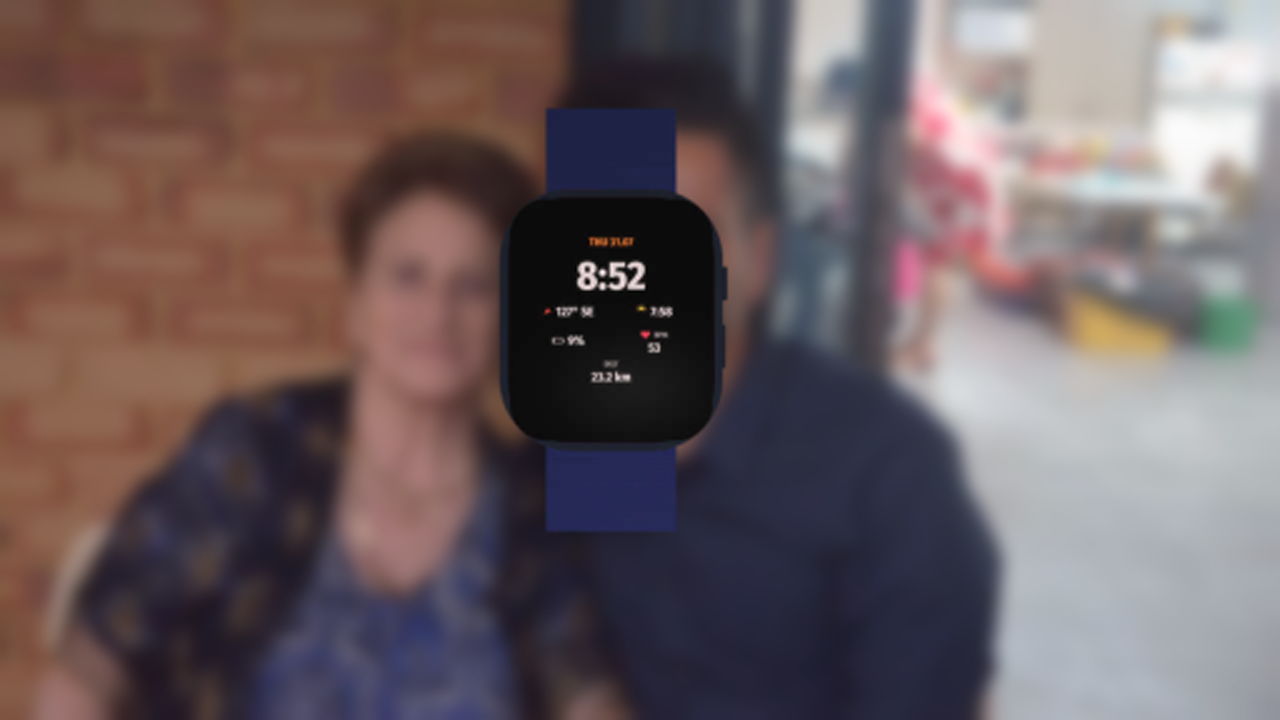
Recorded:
**8:52**
